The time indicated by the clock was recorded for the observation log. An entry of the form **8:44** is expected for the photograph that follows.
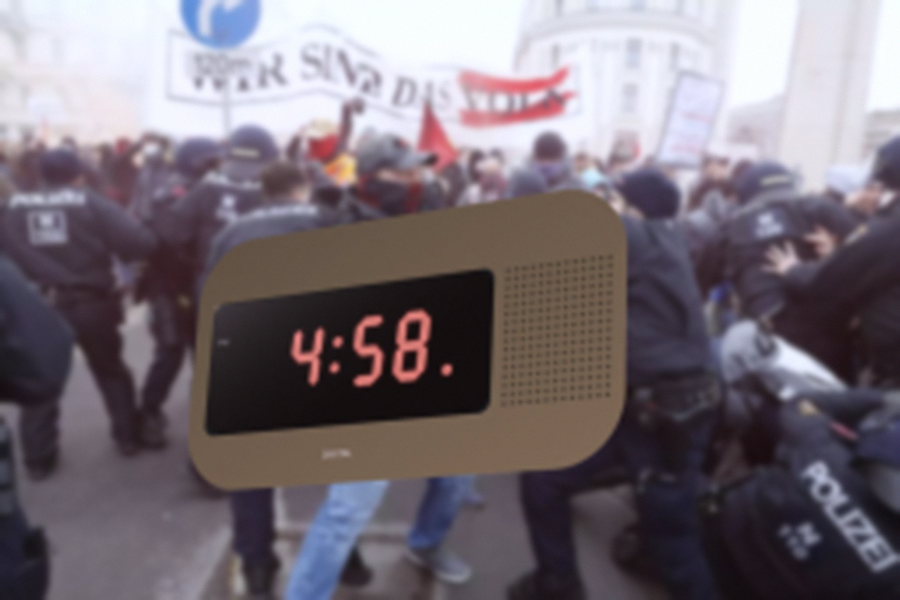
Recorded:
**4:58**
